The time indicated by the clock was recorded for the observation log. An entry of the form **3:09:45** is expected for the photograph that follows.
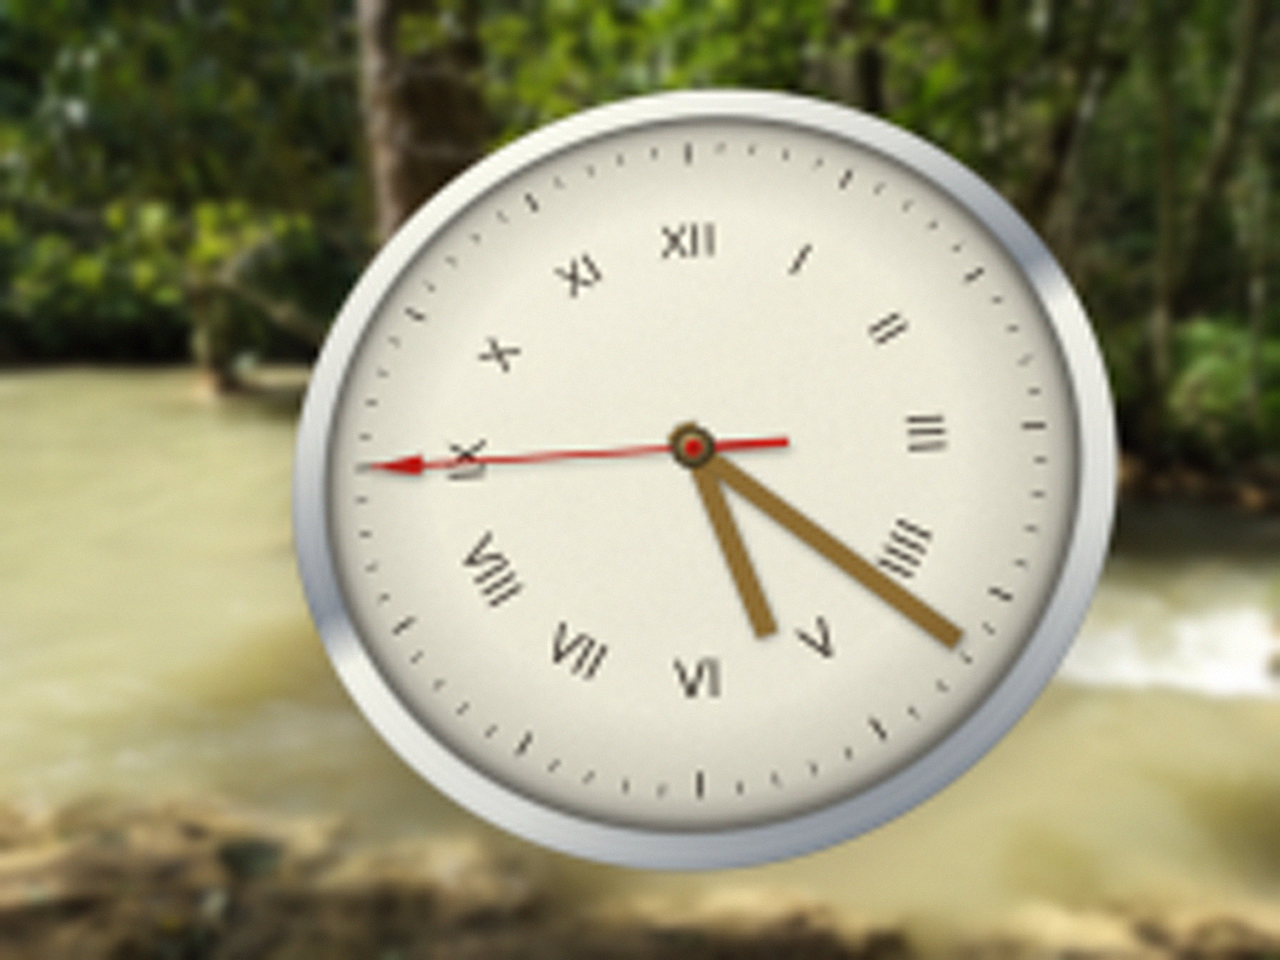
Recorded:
**5:21:45**
